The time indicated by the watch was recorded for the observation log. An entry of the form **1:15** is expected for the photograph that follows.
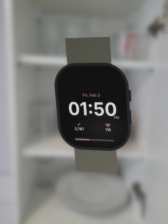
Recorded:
**1:50**
